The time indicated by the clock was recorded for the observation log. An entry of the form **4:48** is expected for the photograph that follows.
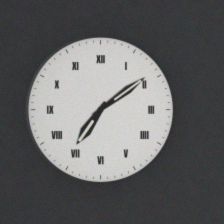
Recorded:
**7:09**
